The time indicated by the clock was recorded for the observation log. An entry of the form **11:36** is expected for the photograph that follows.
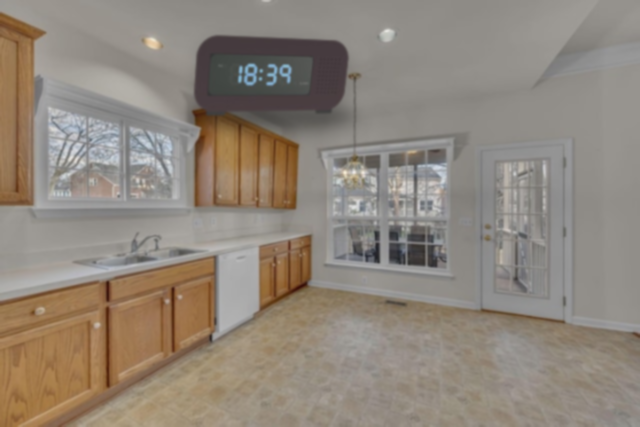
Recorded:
**18:39**
